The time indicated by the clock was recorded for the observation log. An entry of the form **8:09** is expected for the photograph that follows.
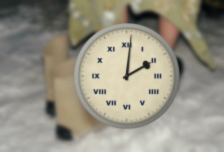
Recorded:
**2:01**
